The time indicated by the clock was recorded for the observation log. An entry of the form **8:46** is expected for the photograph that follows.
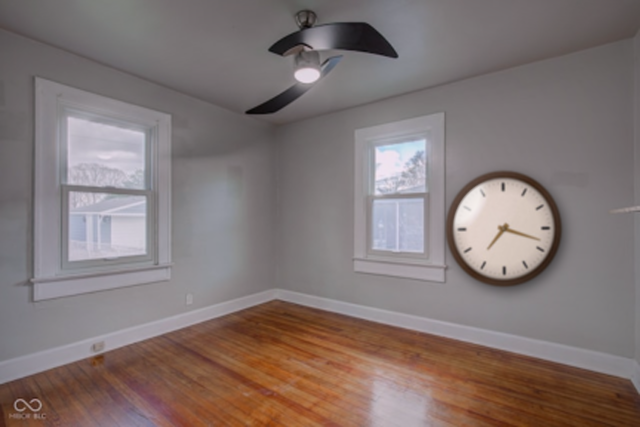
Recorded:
**7:18**
